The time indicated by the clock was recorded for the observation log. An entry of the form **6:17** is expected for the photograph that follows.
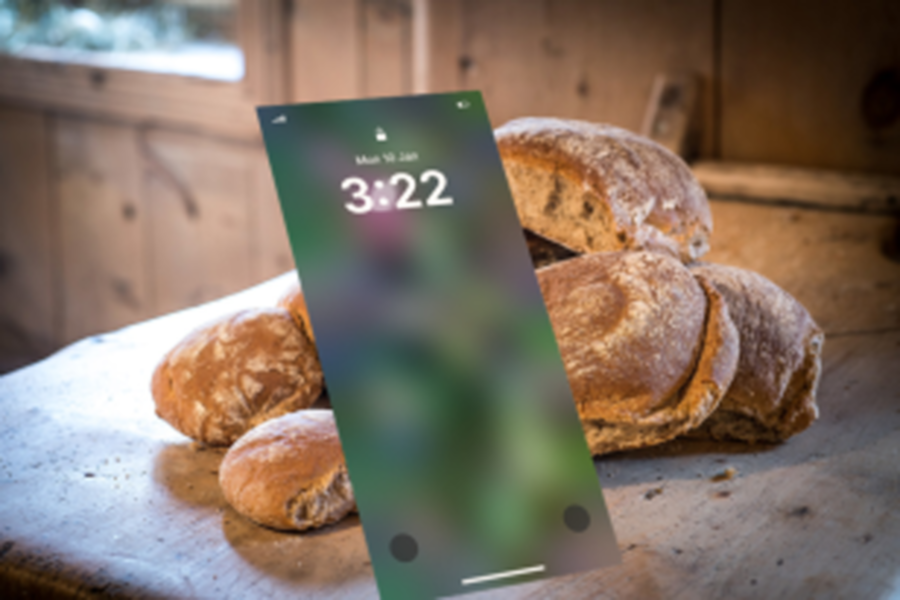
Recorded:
**3:22**
